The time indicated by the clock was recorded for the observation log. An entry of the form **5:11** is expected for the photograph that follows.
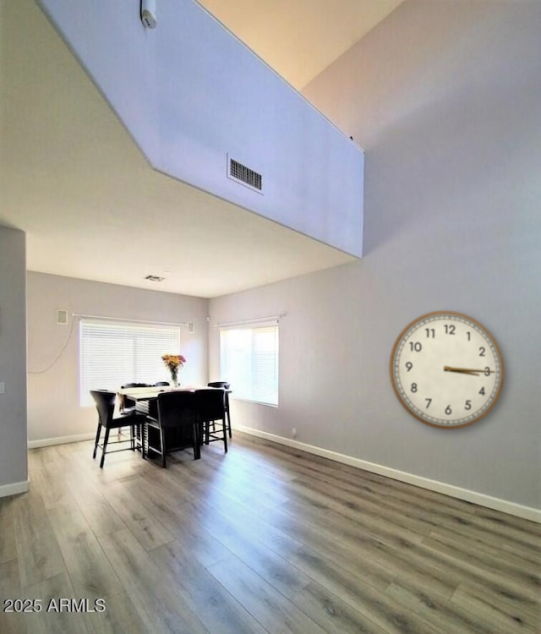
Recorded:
**3:15**
